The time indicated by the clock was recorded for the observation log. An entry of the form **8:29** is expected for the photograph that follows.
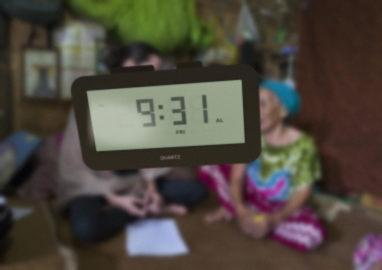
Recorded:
**9:31**
